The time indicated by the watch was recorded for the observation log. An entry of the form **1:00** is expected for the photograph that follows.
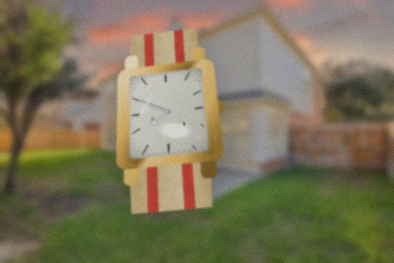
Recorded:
**7:50**
